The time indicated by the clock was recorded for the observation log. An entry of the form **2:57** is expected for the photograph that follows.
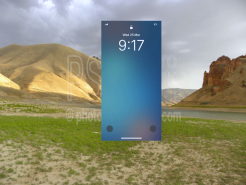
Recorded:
**9:17**
